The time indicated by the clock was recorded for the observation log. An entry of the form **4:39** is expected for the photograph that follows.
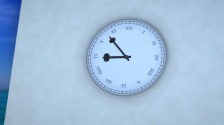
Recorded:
**8:53**
